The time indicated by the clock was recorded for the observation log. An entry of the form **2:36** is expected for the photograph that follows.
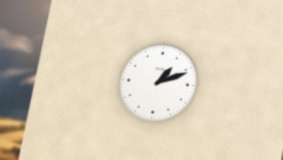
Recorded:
**1:11**
